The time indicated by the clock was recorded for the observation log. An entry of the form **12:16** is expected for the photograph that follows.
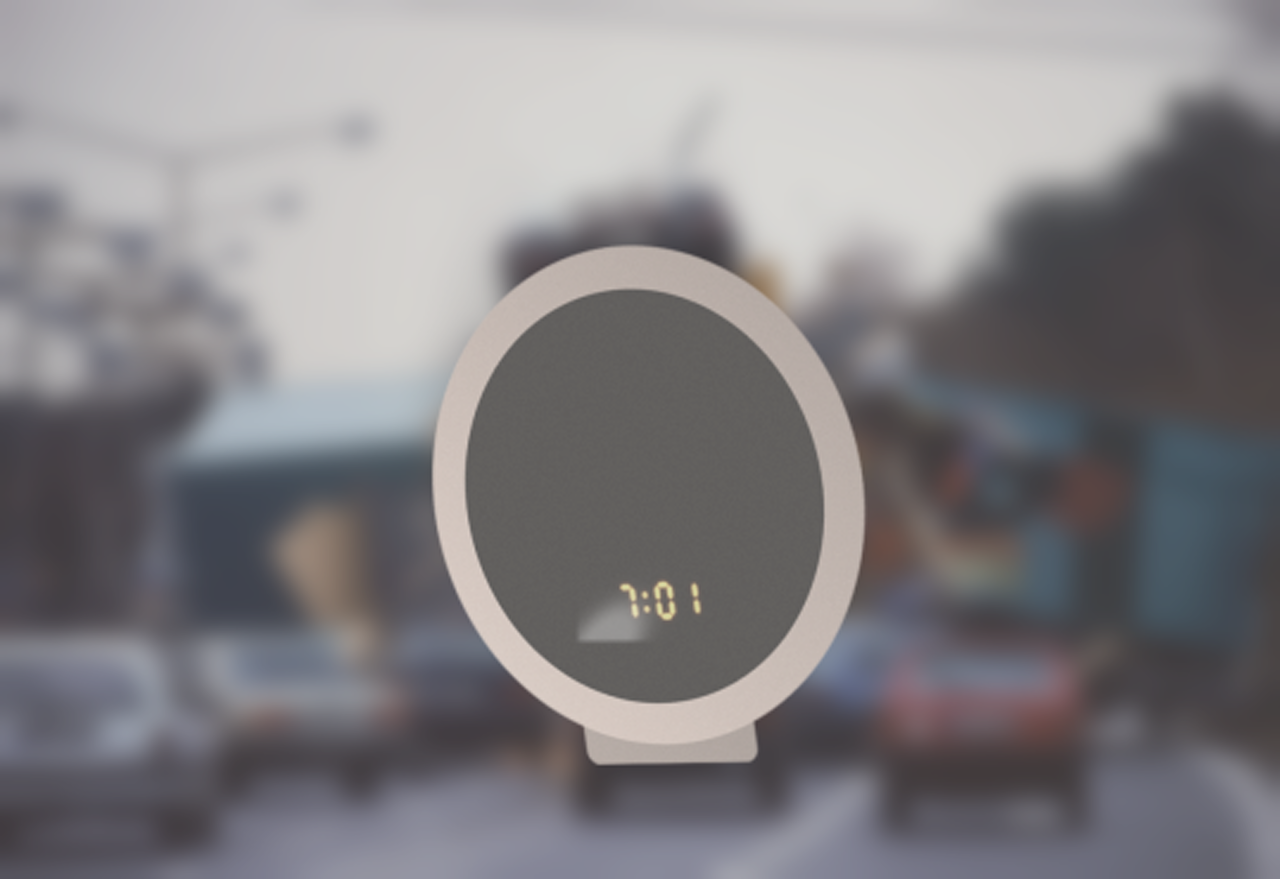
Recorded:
**7:01**
